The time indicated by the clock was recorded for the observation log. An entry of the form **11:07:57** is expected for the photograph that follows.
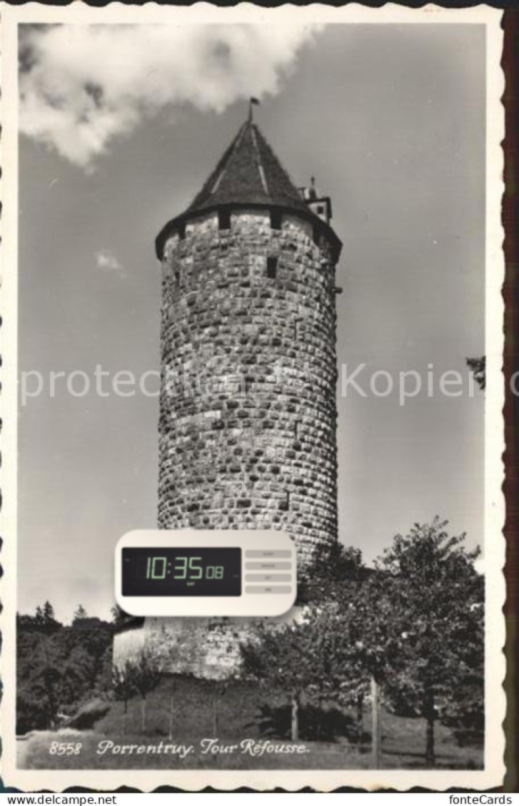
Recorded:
**10:35:08**
